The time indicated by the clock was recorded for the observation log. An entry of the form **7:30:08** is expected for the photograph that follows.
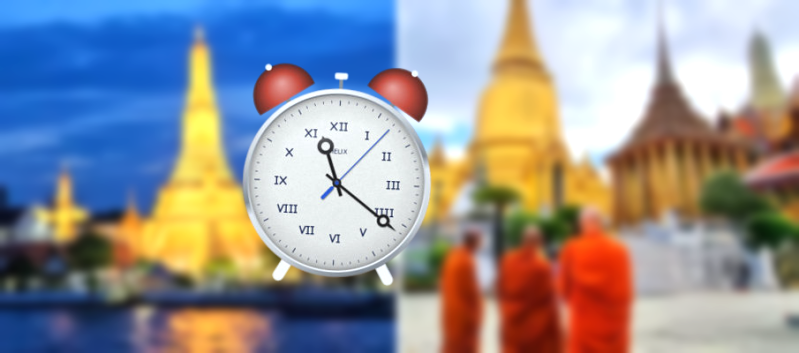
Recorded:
**11:21:07**
